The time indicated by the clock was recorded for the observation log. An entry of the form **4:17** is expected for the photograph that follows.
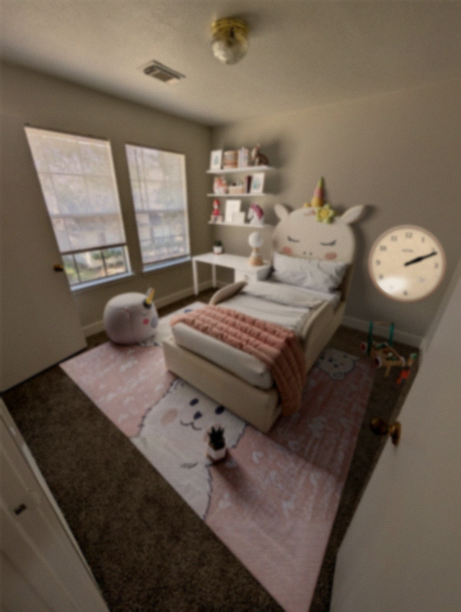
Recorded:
**2:11**
